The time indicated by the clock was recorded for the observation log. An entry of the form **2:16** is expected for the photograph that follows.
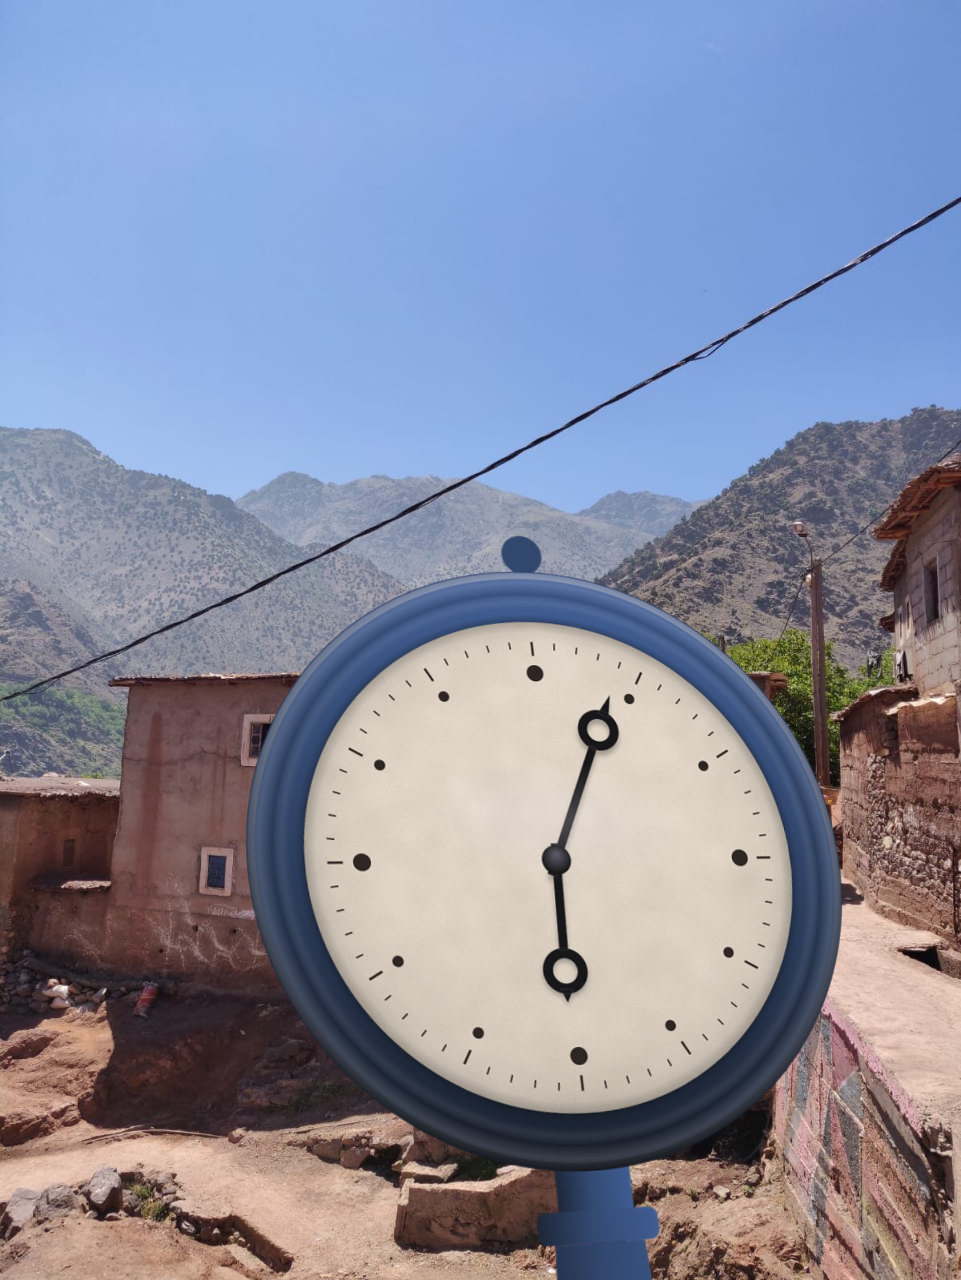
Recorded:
**6:04**
